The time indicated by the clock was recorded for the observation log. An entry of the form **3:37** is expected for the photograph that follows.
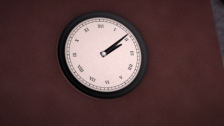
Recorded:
**2:09**
